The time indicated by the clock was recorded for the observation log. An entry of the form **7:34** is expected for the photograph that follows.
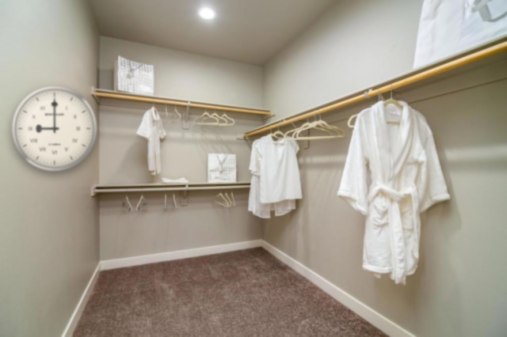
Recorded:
**9:00**
